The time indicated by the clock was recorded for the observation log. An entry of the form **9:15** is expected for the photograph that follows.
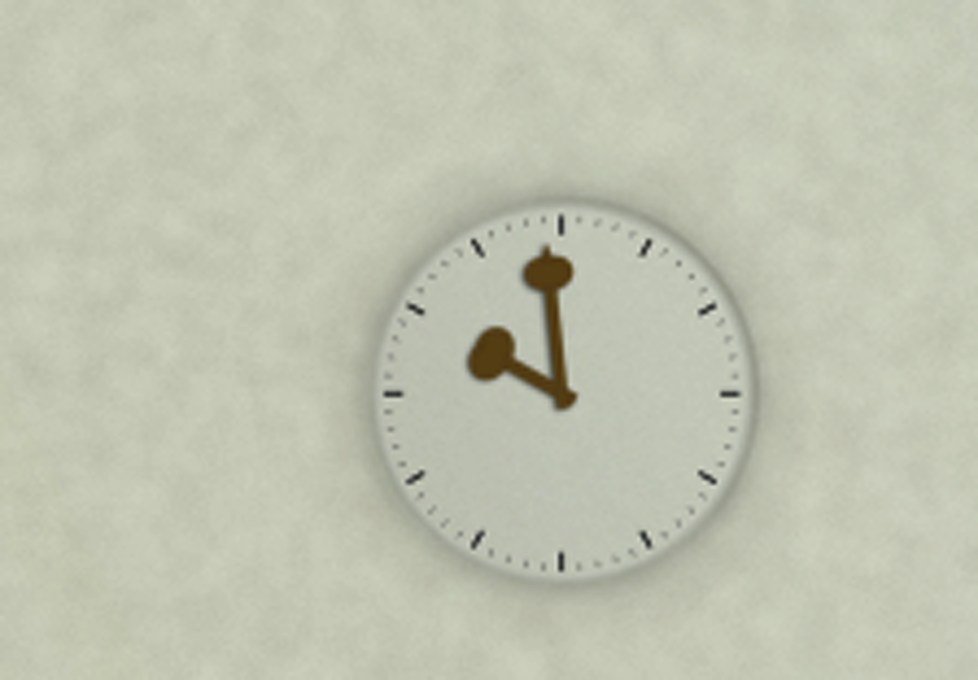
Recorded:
**9:59**
